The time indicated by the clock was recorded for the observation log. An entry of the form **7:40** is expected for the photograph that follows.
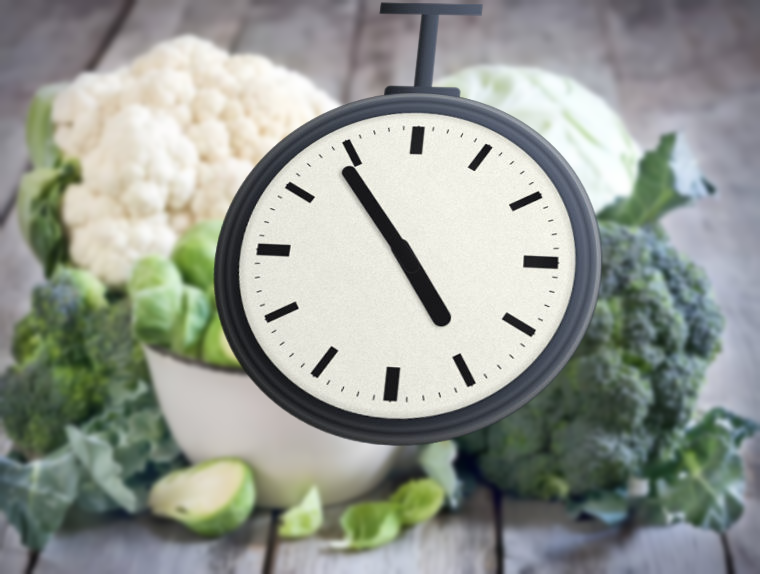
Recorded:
**4:54**
